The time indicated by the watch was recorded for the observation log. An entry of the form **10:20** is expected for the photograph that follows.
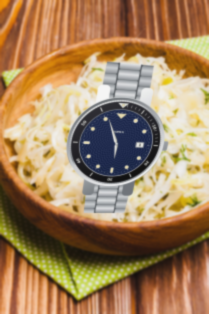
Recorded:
**5:56**
